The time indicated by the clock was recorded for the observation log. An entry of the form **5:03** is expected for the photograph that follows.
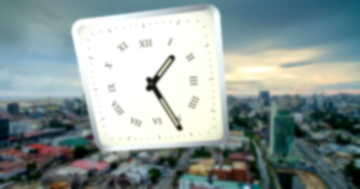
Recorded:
**1:26**
